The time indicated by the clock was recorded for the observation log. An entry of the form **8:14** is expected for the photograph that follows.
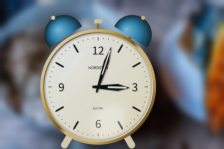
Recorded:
**3:03**
